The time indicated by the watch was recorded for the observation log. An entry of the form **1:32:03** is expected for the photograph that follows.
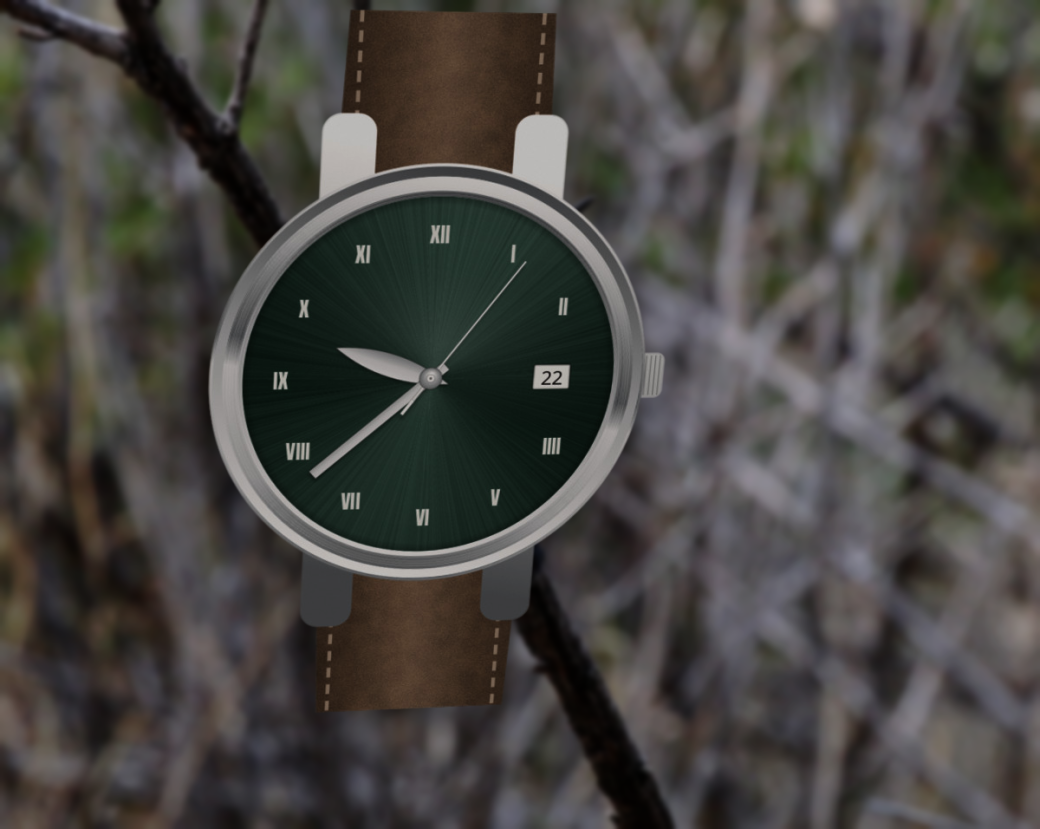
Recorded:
**9:38:06**
